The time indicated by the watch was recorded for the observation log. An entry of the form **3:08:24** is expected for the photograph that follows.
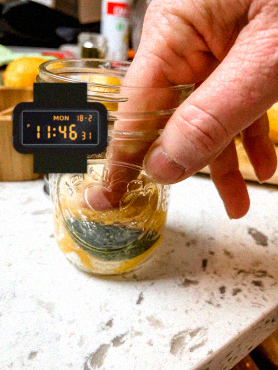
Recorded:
**11:46:31**
